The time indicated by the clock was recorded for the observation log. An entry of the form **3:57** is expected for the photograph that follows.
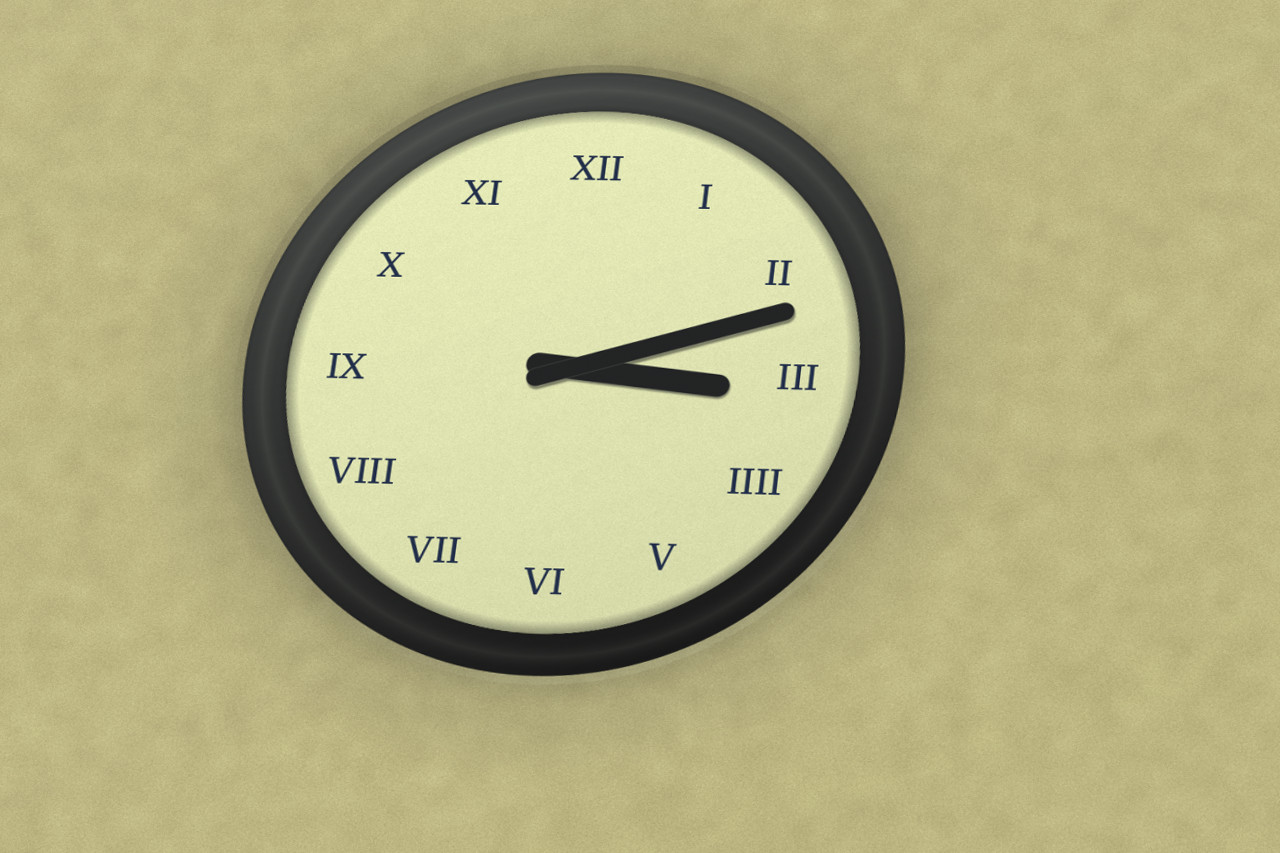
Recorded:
**3:12**
